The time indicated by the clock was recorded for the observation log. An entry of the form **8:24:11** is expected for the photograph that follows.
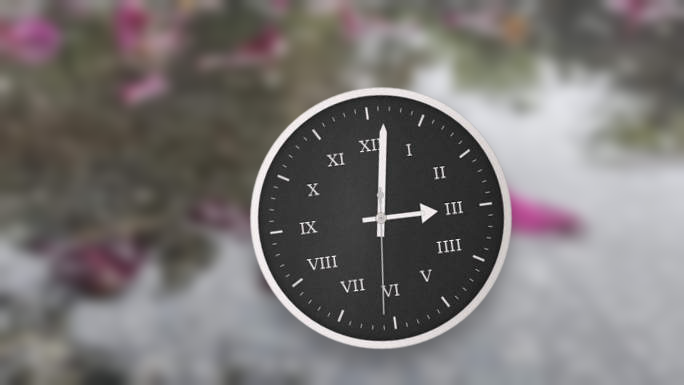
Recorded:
**3:01:31**
